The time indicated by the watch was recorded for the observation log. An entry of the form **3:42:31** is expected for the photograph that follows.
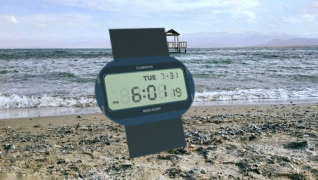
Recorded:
**6:01:19**
